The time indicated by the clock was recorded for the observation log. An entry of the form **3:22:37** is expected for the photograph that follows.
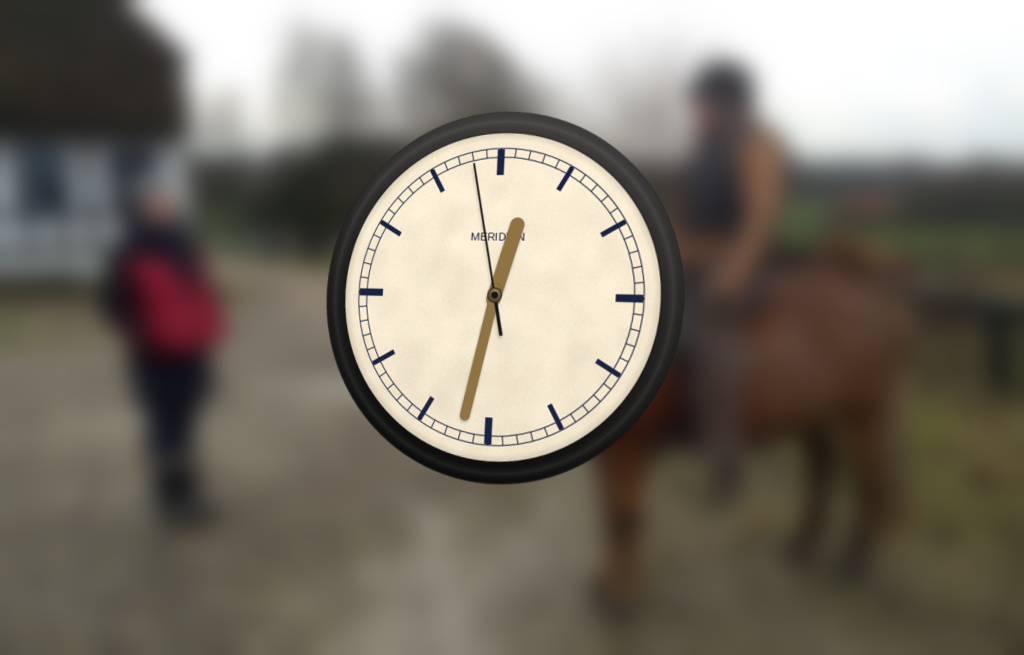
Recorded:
**12:31:58**
